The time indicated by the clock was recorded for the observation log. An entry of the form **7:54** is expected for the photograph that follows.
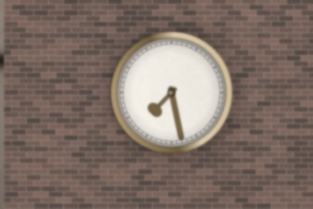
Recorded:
**7:28**
